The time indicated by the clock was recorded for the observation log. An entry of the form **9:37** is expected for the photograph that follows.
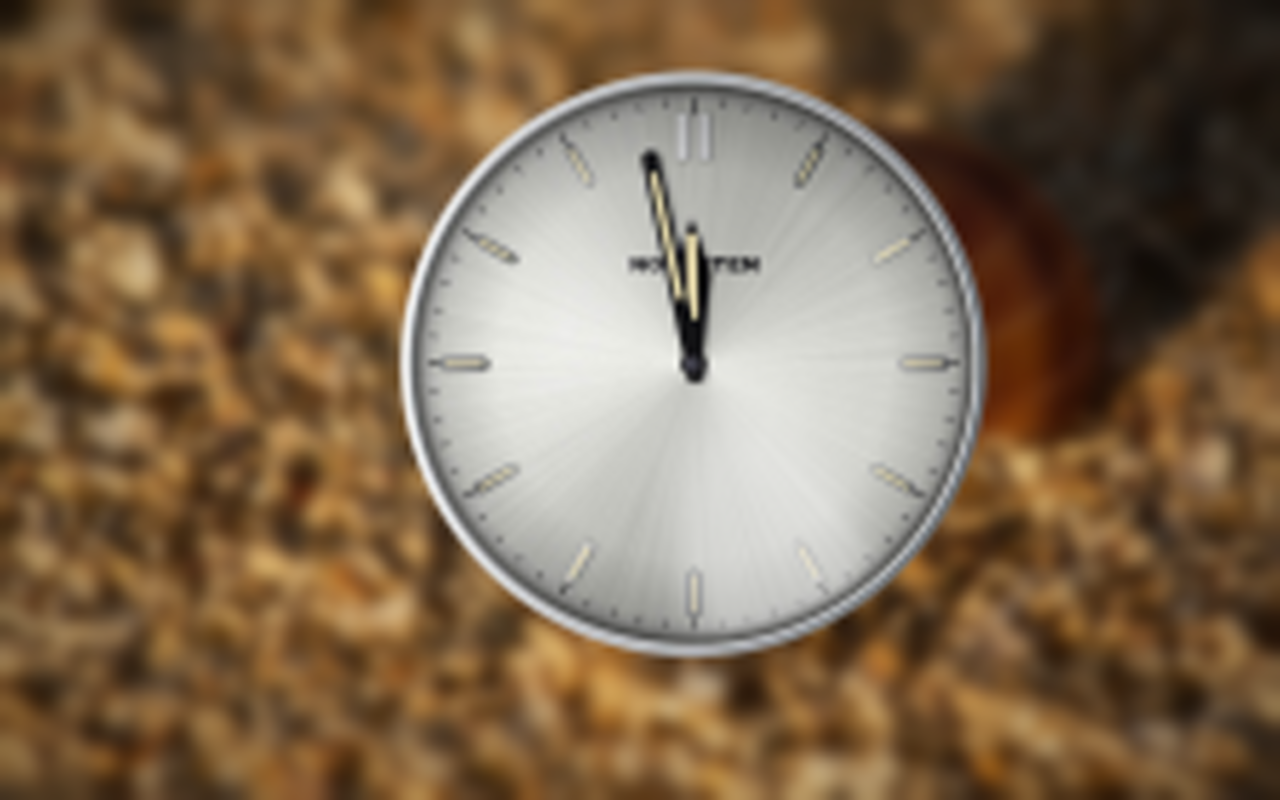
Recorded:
**11:58**
